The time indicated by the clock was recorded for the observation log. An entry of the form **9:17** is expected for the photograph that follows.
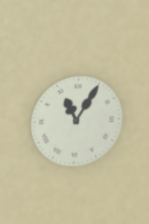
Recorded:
**11:05**
